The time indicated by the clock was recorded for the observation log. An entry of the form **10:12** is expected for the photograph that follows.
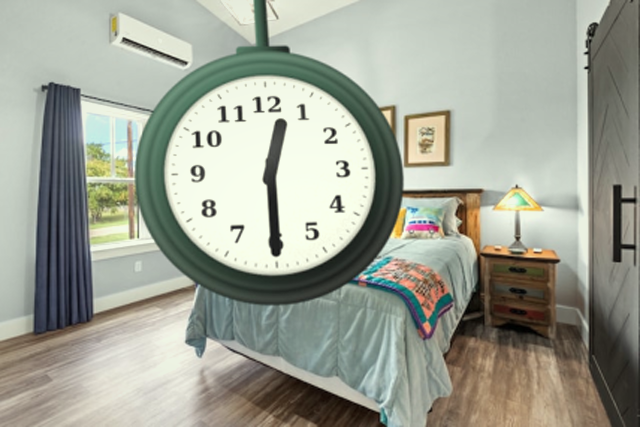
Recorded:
**12:30**
